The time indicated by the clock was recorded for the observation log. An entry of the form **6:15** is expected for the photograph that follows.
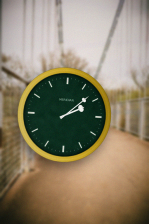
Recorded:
**2:08**
